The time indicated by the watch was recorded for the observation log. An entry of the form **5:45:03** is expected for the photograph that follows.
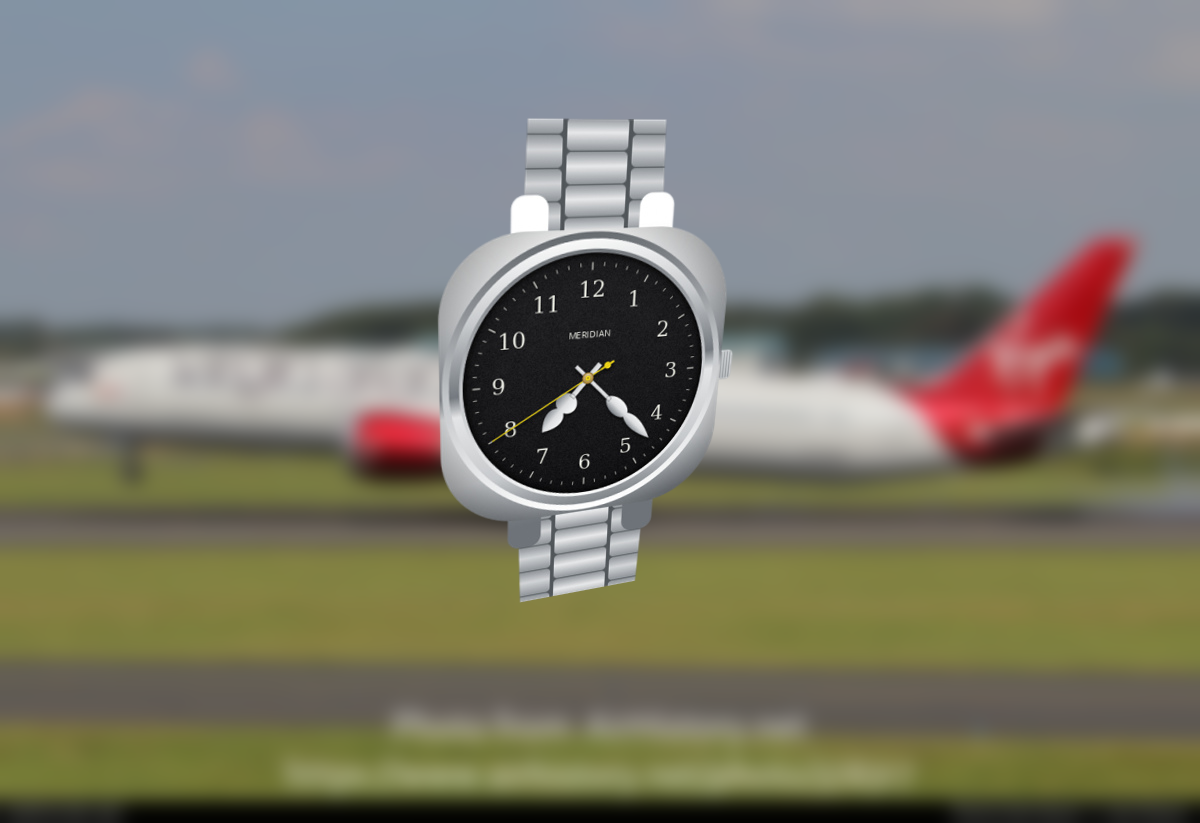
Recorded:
**7:22:40**
